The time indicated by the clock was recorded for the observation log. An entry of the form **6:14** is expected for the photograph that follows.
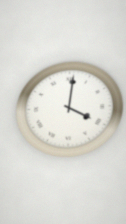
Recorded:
**4:01**
